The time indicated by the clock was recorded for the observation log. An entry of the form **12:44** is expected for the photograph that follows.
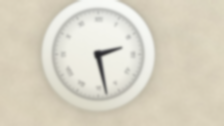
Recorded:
**2:28**
